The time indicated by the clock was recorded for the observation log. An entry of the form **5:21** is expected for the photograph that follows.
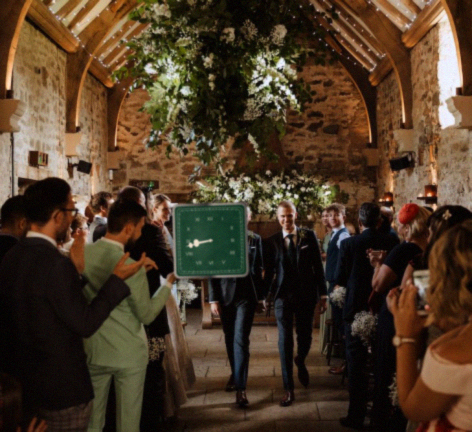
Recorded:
**8:43**
